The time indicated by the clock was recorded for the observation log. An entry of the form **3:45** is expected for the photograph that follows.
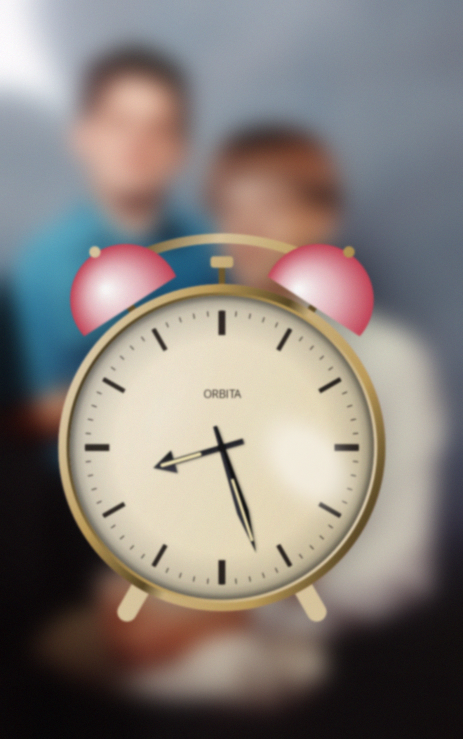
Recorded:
**8:27**
